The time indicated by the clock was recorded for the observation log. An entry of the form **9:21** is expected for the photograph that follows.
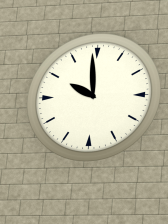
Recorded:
**9:59**
